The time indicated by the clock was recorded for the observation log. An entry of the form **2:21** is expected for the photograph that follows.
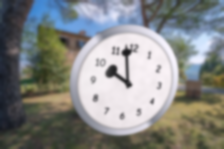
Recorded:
**9:58**
